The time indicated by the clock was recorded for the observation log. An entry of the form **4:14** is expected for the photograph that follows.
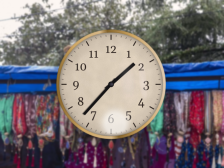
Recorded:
**1:37**
